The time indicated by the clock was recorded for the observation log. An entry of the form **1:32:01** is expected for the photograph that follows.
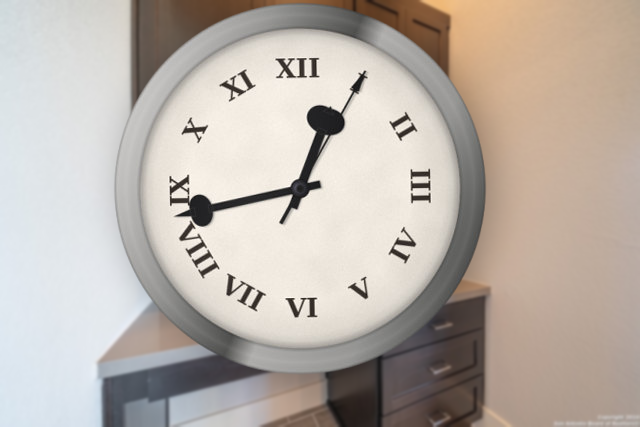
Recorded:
**12:43:05**
